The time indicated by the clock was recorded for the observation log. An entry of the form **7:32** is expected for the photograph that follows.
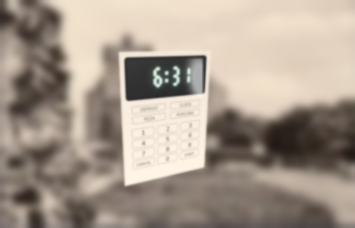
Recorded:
**6:31**
